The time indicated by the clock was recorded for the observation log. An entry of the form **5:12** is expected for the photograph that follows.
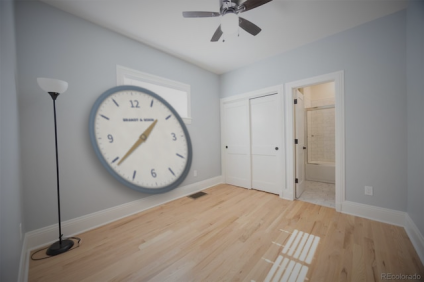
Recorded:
**1:39**
